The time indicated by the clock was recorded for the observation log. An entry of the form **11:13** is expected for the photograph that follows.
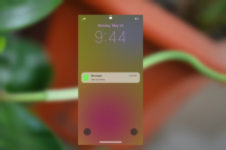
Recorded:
**9:44**
